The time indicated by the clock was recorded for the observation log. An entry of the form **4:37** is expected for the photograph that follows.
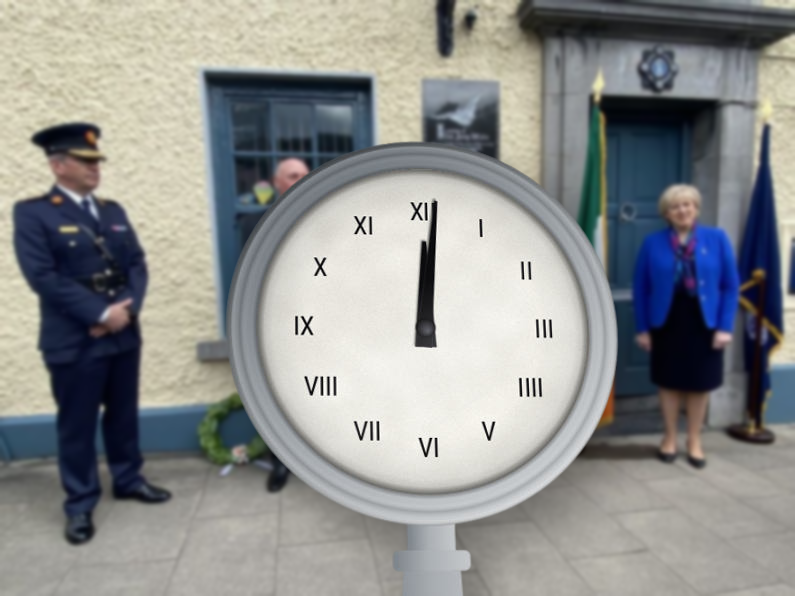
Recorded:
**12:01**
